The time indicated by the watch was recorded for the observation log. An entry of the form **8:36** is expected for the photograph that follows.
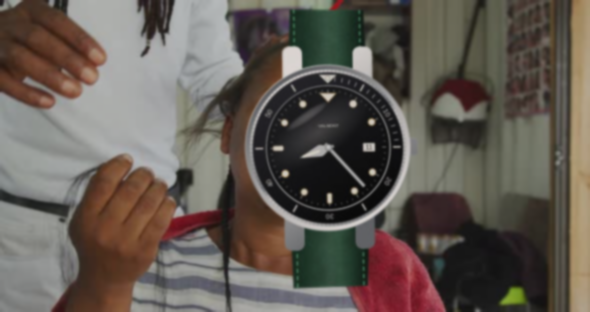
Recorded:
**8:23**
